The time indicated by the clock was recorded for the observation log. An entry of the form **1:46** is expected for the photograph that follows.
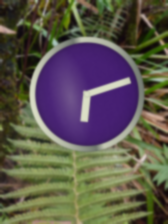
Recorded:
**6:12**
